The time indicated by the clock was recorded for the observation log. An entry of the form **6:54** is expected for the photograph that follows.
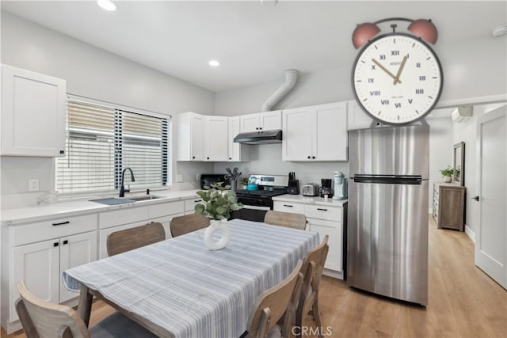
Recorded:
**12:52**
